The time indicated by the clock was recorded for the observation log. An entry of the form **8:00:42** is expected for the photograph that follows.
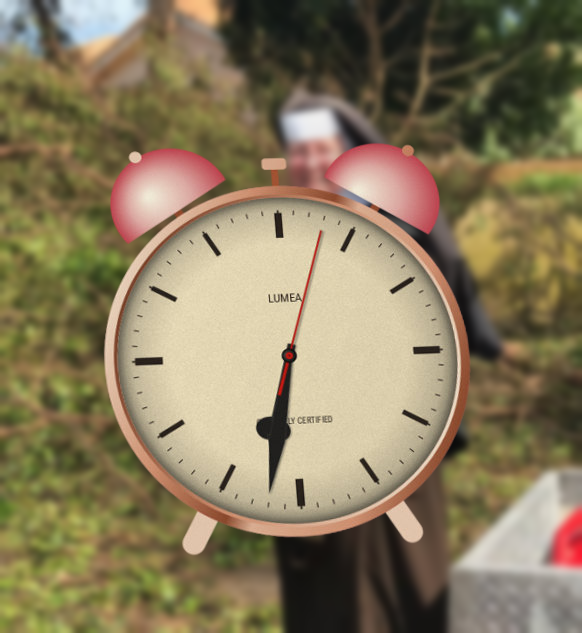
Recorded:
**6:32:03**
